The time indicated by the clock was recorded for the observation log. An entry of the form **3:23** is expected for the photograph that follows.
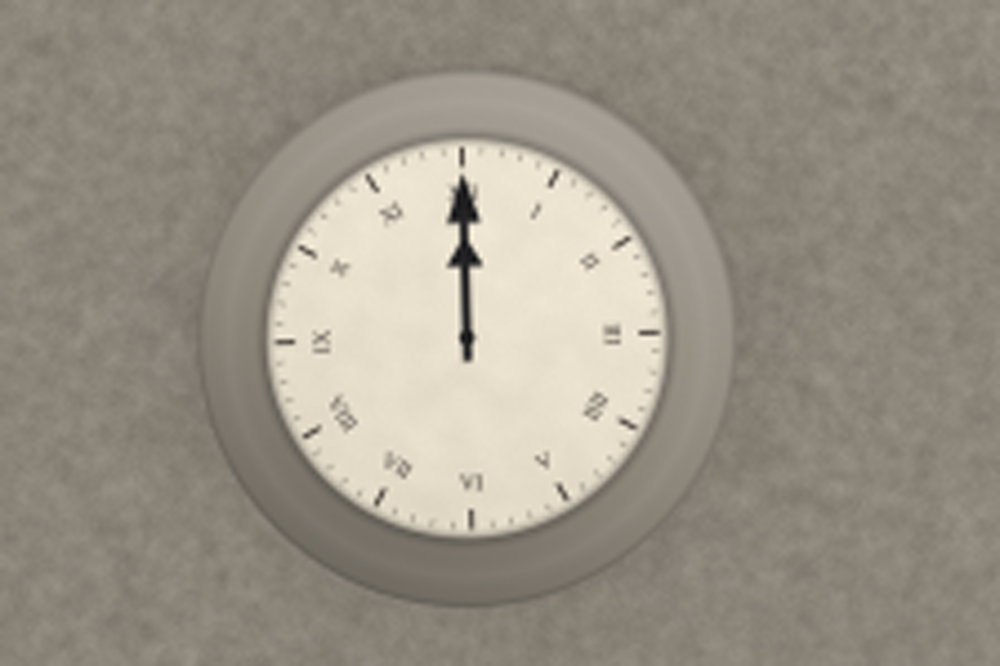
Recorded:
**12:00**
